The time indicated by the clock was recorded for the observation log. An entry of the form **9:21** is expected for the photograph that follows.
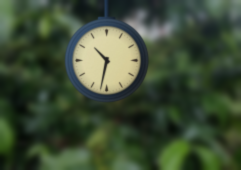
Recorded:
**10:32**
